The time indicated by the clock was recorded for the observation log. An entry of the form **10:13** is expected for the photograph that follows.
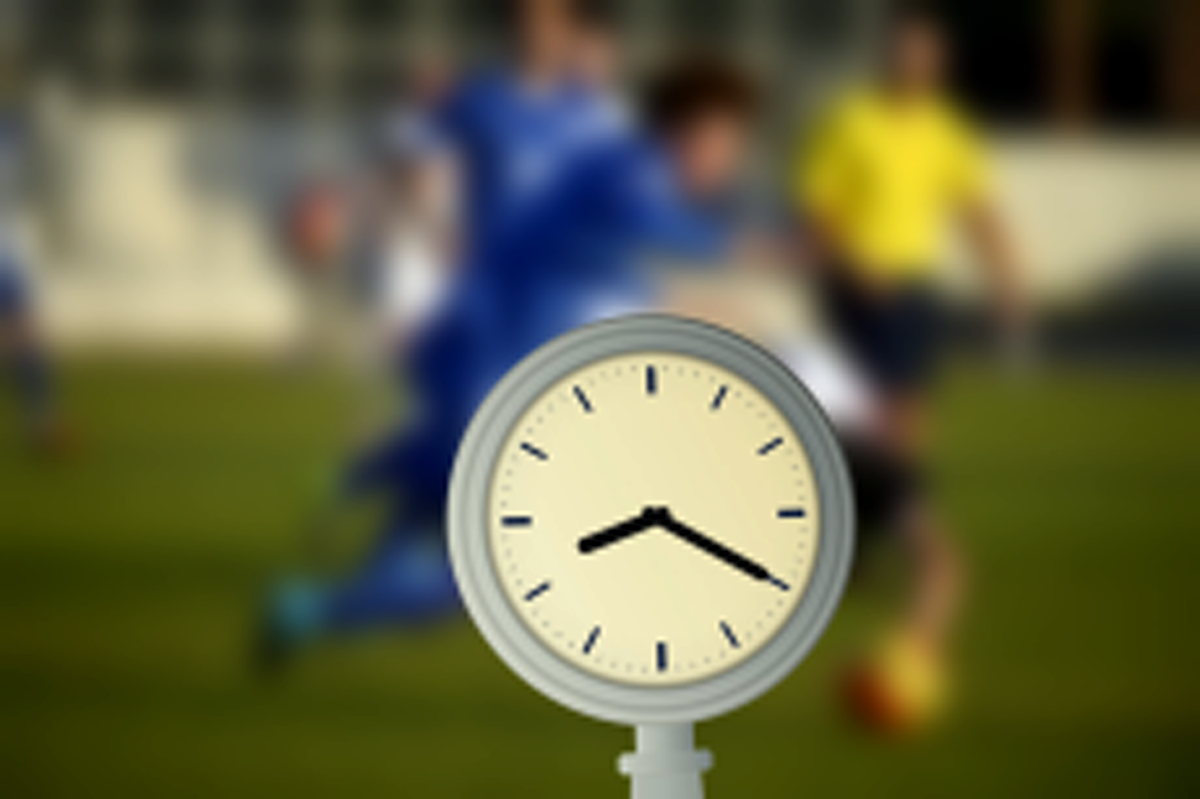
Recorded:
**8:20**
